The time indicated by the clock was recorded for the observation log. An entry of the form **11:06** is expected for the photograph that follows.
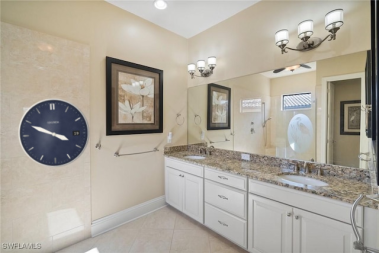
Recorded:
**3:49**
